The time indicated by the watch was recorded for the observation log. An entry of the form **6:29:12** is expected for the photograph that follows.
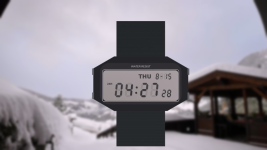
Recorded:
**4:27:28**
